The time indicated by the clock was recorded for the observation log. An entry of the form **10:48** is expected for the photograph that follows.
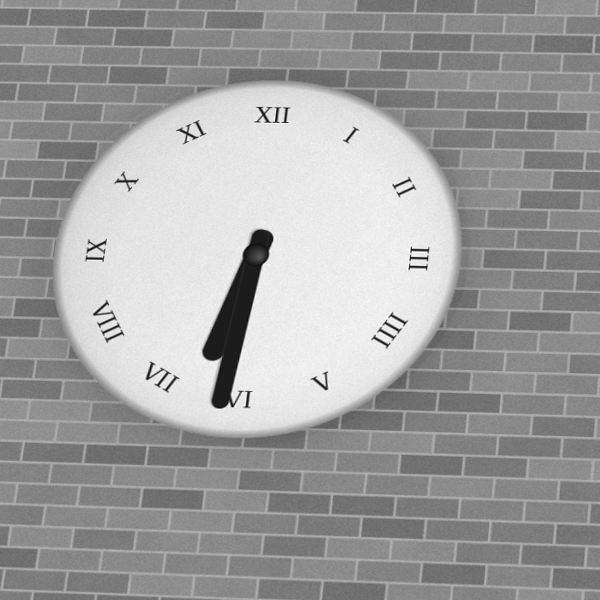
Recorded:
**6:31**
